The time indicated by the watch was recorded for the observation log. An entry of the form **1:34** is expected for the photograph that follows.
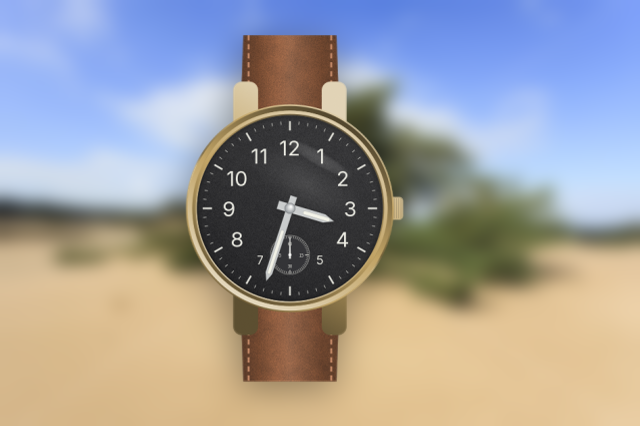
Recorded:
**3:33**
